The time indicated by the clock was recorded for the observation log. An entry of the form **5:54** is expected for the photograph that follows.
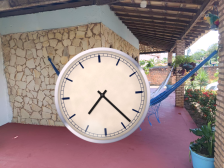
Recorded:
**7:23**
